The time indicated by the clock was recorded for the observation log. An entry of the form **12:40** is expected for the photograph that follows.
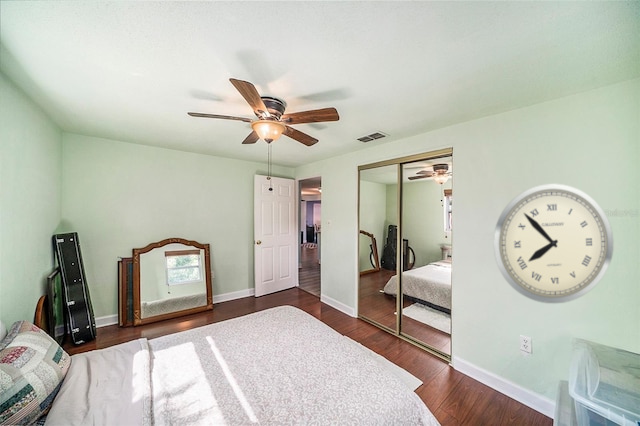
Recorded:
**7:53**
